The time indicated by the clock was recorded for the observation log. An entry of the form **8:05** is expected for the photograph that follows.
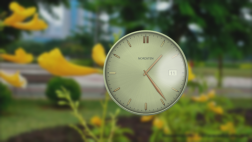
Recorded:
**1:24**
